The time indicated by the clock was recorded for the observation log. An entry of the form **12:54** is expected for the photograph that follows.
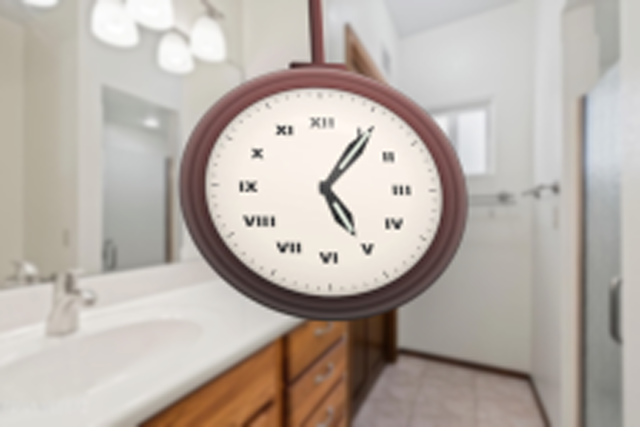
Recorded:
**5:06**
